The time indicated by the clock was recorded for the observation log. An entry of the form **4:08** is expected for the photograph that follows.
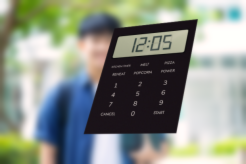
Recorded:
**12:05**
